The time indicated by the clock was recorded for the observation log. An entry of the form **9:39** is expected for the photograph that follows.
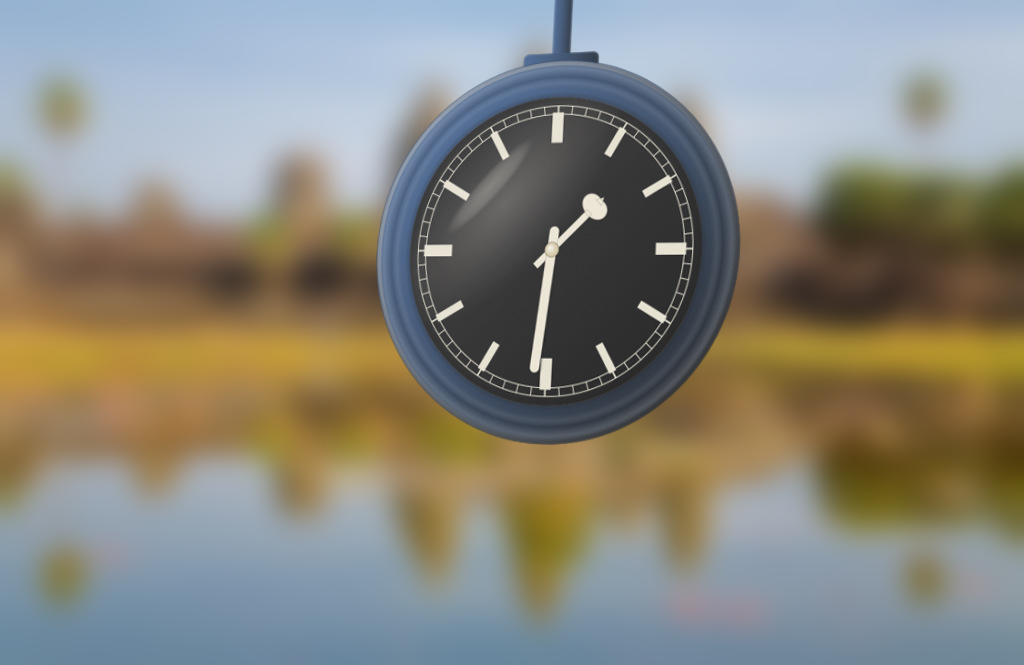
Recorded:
**1:31**
